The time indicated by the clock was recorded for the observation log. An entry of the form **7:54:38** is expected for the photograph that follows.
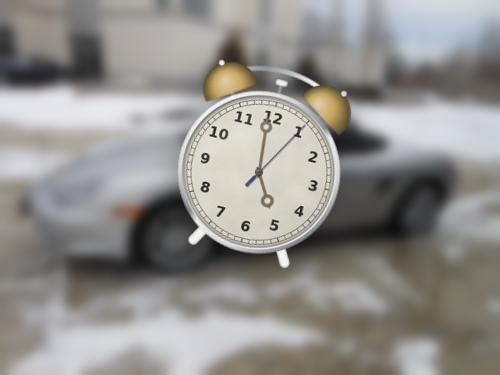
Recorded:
**4:59:05**
